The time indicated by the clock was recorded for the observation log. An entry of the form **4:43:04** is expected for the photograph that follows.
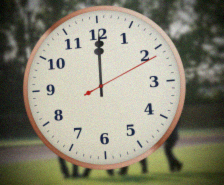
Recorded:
**12:00:11**
